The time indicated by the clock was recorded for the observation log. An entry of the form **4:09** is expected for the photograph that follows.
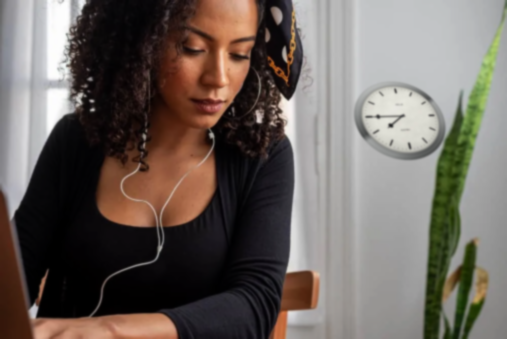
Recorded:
**7:45**
